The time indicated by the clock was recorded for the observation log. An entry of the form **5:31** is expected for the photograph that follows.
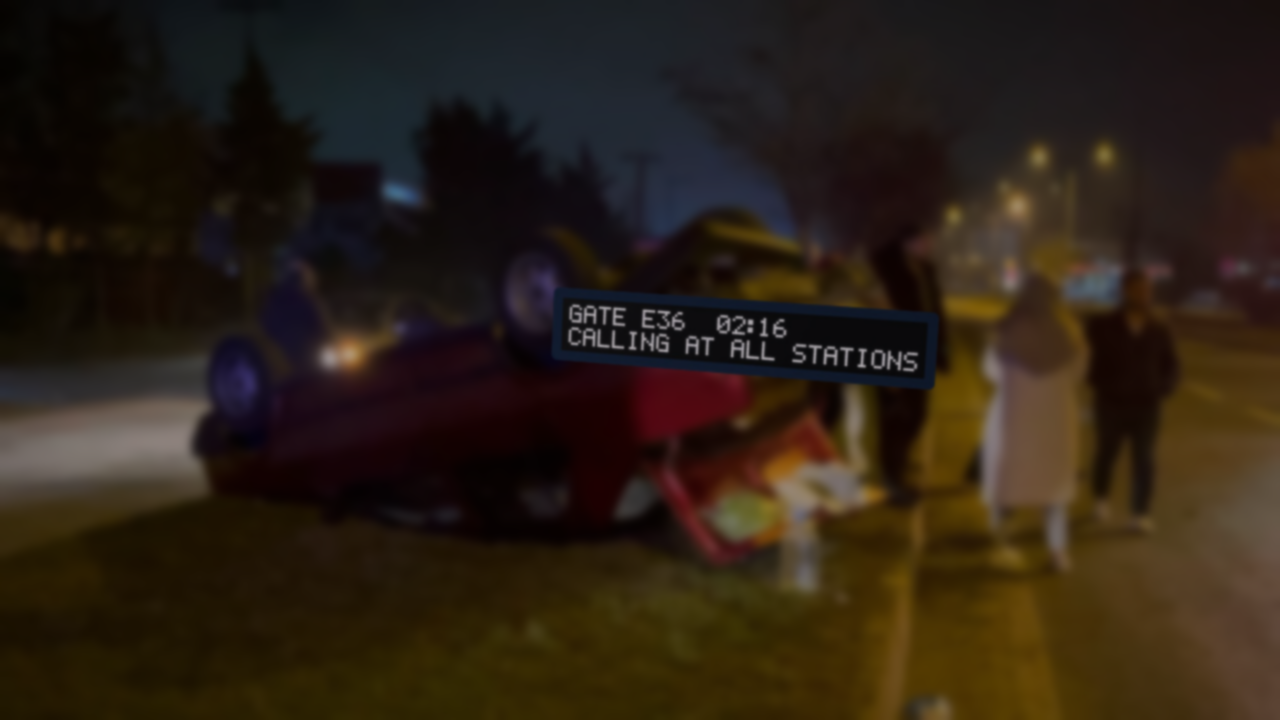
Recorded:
**2:16**
